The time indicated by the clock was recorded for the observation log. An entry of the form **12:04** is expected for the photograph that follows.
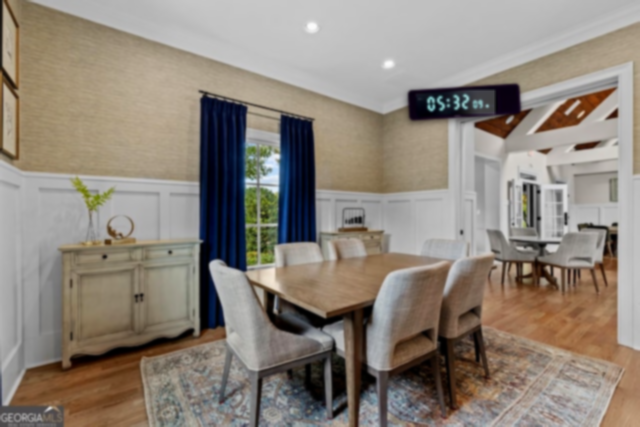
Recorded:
**5:32**
